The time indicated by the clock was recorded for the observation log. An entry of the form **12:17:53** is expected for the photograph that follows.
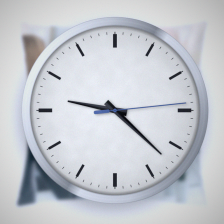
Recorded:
**9:22:14**
